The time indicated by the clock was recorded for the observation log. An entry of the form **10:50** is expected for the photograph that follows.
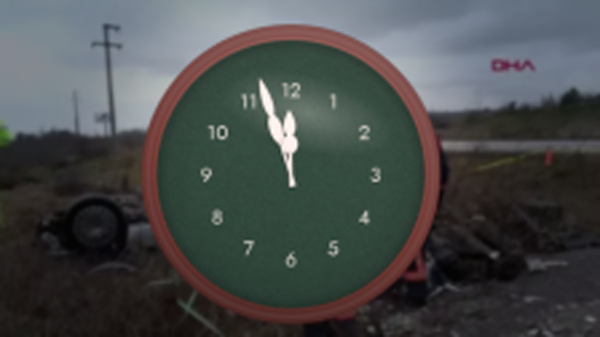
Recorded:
**11:57**
